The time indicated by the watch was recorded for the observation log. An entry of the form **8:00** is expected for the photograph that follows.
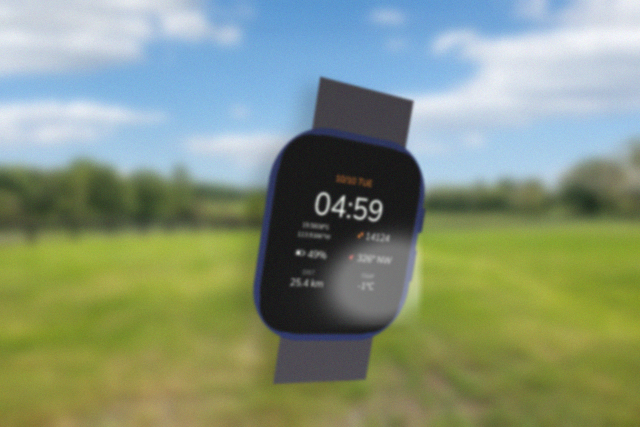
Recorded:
**4:59**
